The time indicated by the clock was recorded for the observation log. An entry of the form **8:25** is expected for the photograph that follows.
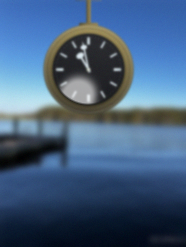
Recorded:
**10:58**
